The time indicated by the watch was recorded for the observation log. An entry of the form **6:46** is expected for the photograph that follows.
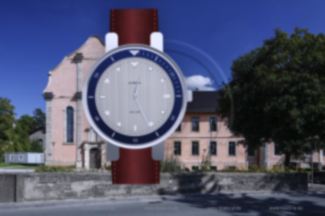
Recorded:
**12:26**
